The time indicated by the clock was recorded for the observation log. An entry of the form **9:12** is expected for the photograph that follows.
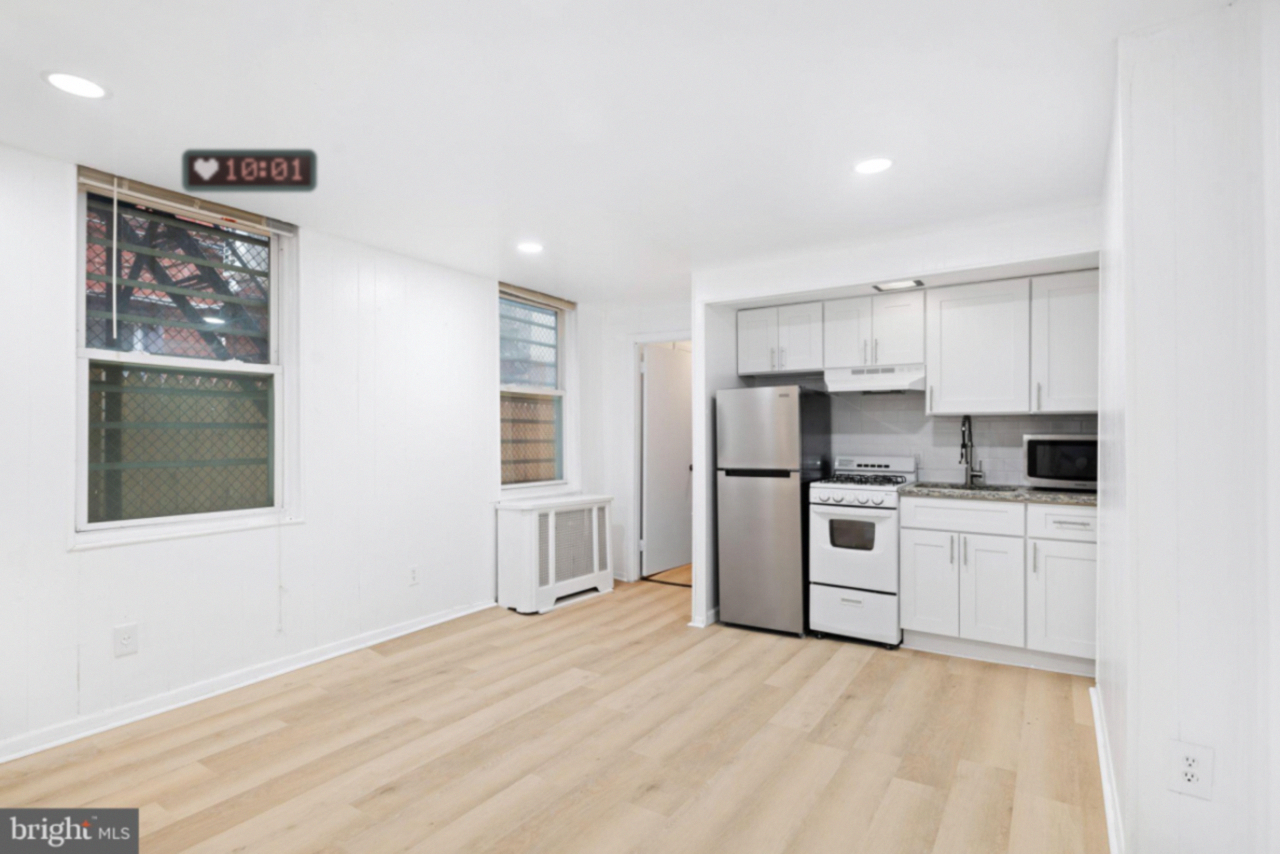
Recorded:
**10:01**
